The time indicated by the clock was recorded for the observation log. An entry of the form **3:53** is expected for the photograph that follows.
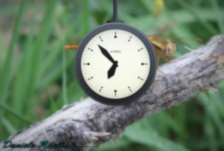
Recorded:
**6:53**
